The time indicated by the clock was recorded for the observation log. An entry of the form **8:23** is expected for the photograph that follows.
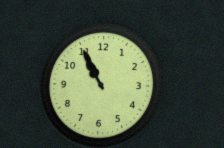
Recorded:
**10:55**
